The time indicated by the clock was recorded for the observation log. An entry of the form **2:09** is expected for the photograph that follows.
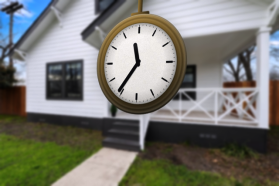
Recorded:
**11:36**
